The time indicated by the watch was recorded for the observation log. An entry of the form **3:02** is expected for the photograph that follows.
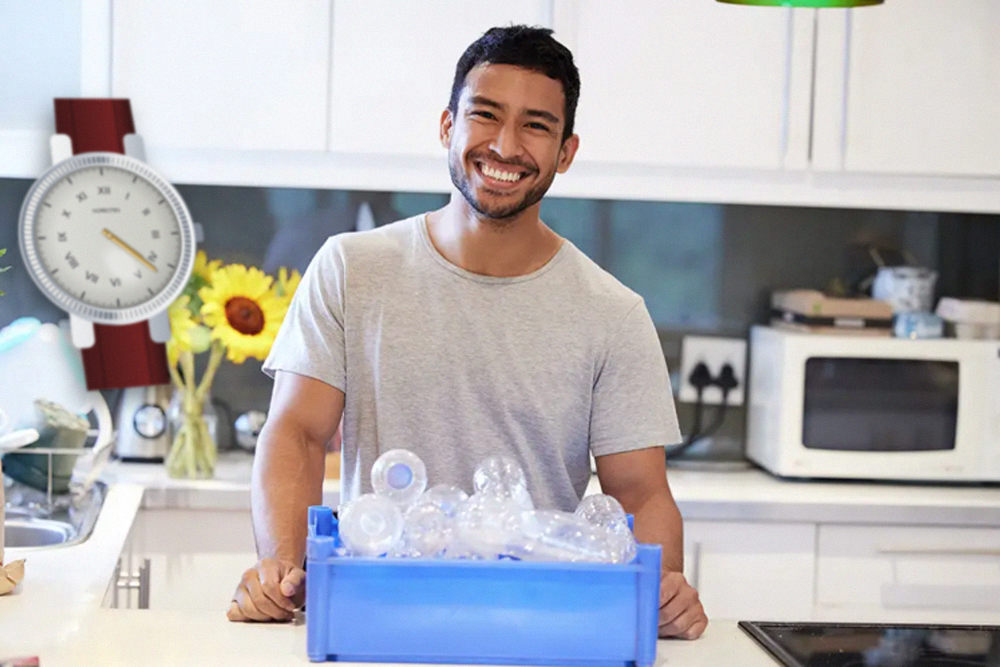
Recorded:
**4:22**
